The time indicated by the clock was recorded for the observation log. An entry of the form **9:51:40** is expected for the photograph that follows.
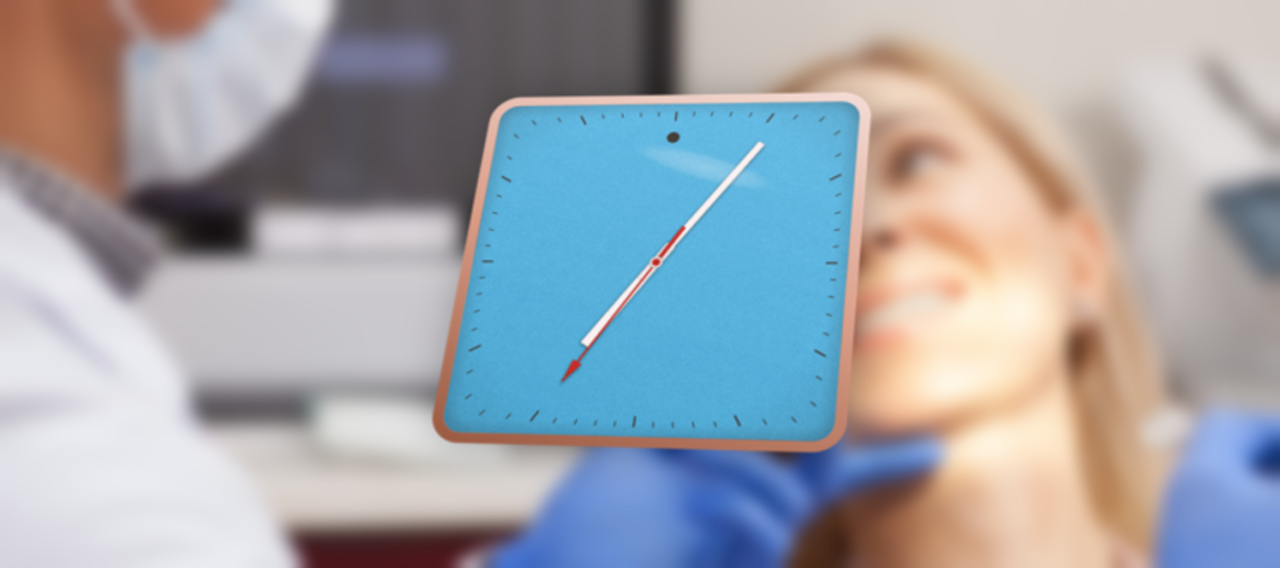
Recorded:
**7:05:35**
